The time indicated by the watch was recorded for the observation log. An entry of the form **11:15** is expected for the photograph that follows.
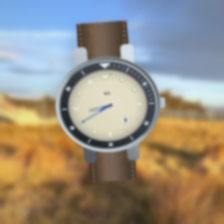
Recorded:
**8:40**
